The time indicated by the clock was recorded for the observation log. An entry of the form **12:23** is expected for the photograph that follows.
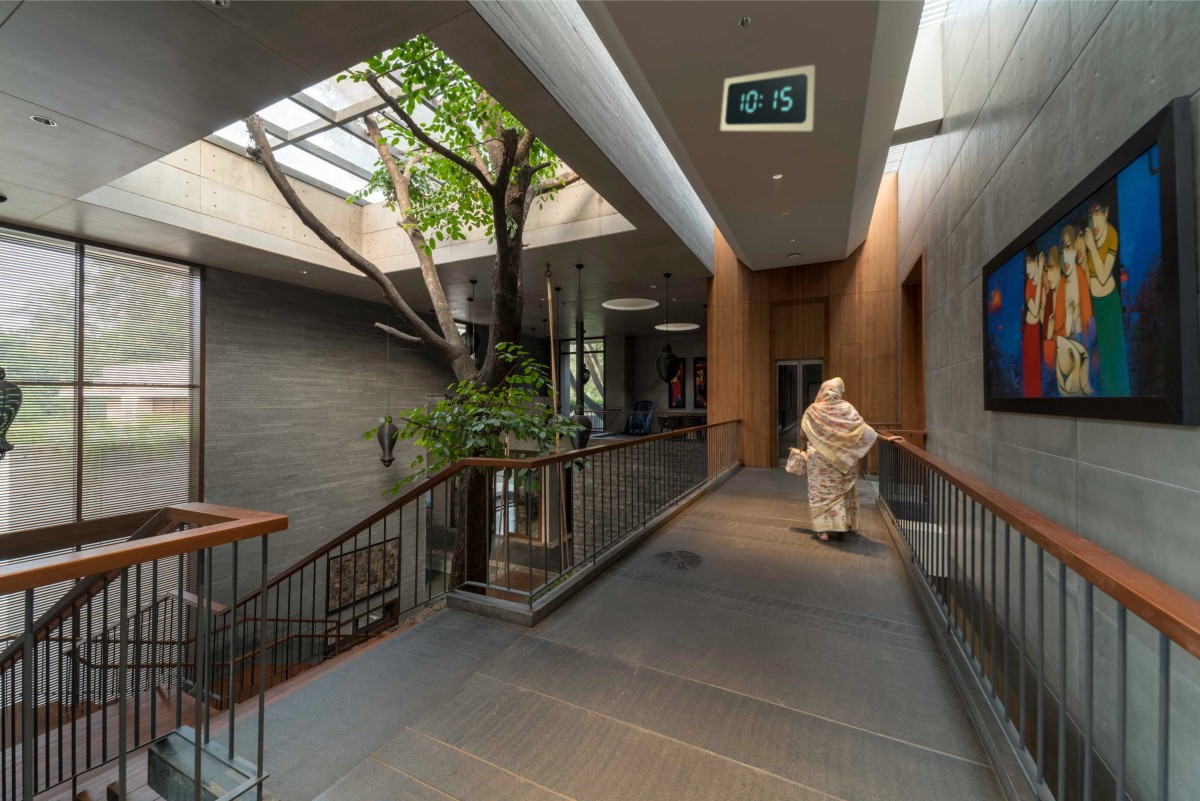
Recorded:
**10:15**
